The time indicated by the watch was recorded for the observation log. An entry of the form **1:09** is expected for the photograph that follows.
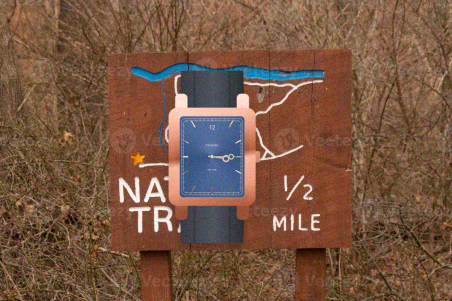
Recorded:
**3:15**
